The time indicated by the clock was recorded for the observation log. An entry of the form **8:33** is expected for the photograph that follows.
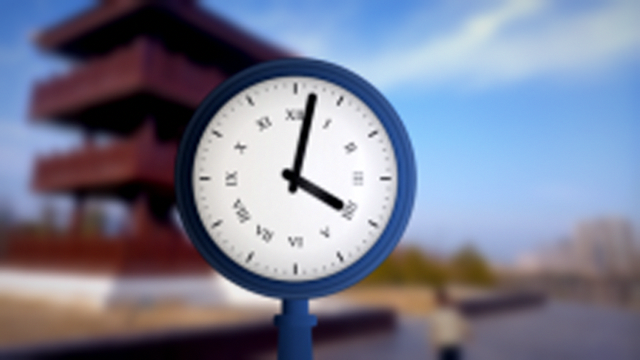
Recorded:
**4:02**
